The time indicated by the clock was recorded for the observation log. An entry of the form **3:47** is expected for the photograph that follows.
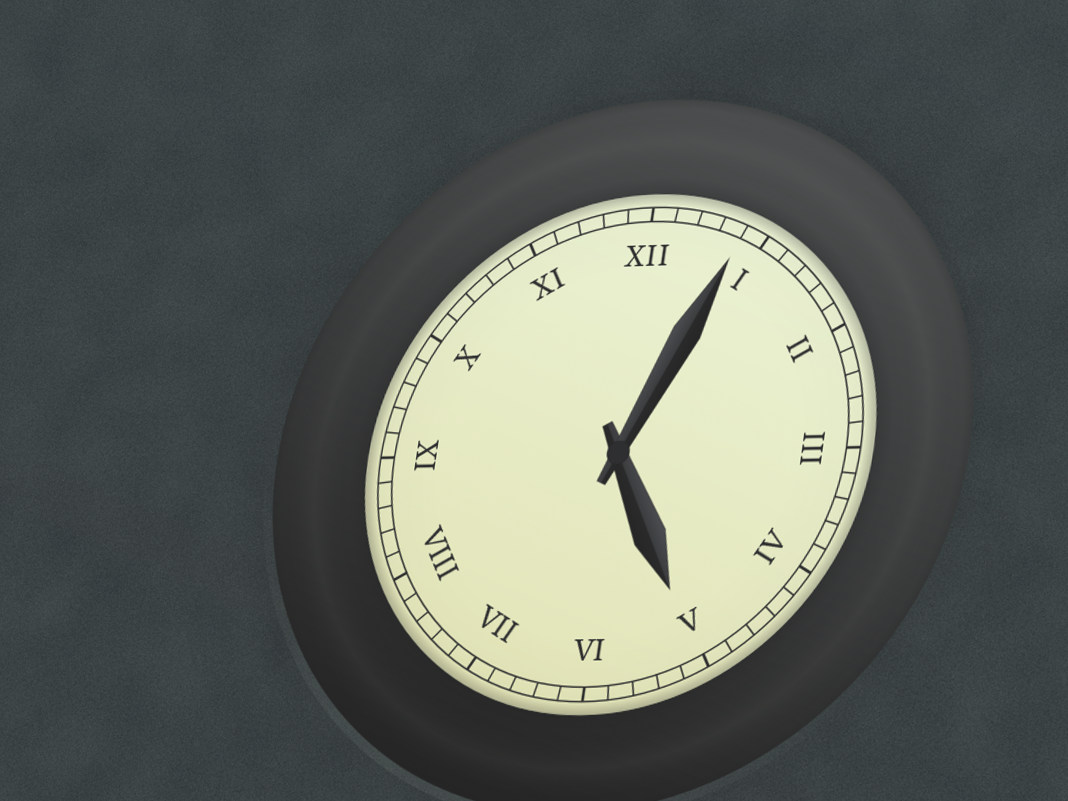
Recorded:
**5:04**
